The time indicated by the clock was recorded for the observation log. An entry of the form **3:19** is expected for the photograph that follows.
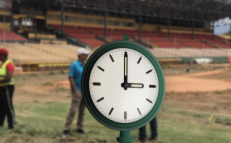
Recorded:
**3:00**
